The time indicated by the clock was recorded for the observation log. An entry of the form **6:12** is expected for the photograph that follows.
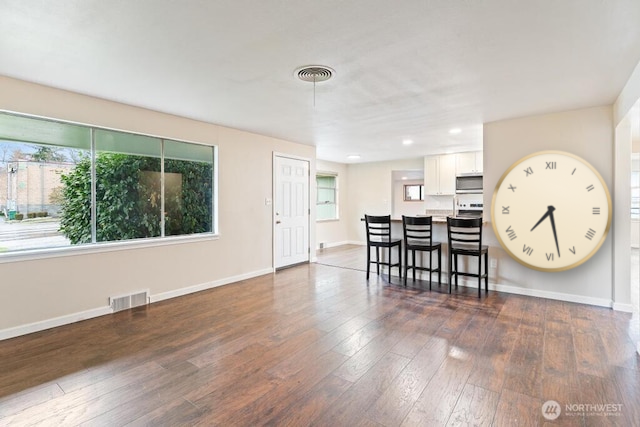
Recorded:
**7:28**
